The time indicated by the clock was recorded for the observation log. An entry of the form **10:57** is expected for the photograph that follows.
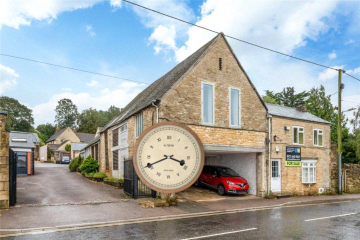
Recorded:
**3:41**
